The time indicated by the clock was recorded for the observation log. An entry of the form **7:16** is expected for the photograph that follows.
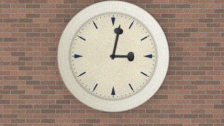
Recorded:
**3:02**
